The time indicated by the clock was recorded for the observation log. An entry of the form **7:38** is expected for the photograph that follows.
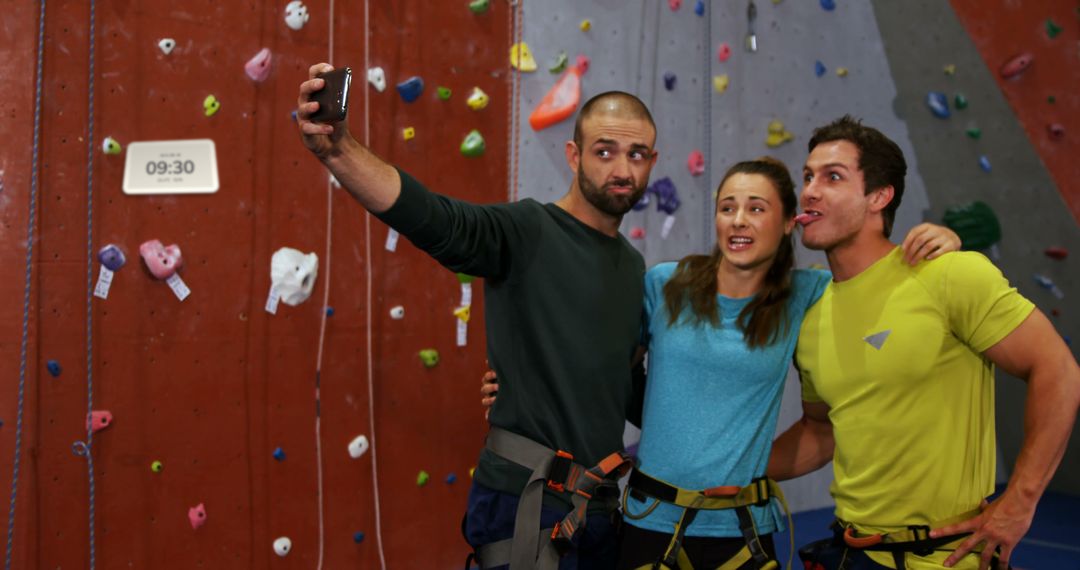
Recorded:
**9:30**
